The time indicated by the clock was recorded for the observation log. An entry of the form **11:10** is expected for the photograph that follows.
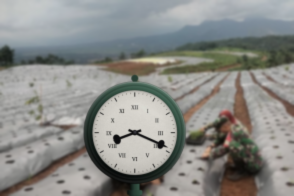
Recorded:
**8:19**
